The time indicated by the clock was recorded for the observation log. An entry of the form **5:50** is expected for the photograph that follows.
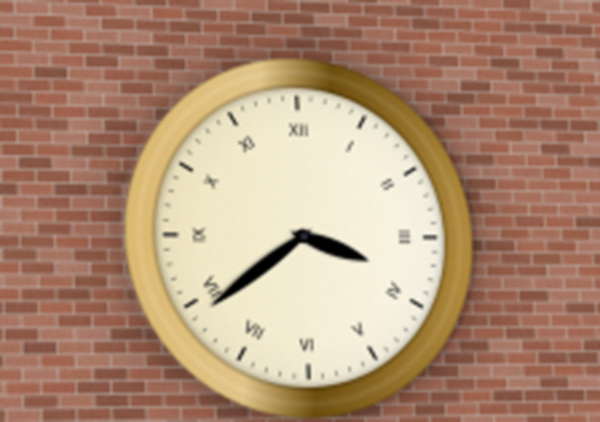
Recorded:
**3:39**
